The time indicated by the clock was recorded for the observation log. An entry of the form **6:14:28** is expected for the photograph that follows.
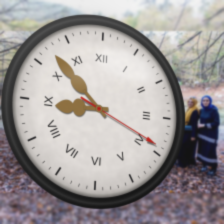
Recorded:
**8:52:19**
